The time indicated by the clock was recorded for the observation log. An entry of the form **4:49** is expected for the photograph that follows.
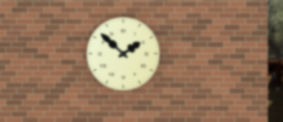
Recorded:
**1:52**
